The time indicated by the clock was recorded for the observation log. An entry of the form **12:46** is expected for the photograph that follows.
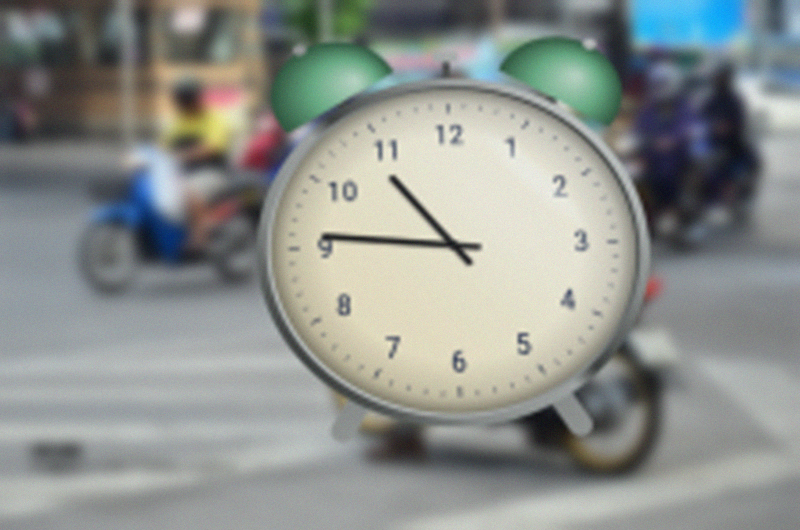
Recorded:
**10:46**
